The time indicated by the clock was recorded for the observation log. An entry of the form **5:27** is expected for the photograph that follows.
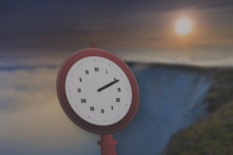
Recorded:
**2:11**
